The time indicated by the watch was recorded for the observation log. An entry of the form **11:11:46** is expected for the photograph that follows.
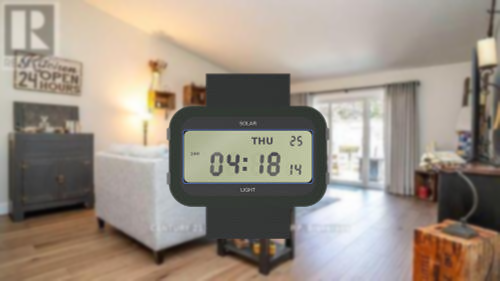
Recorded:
**4:18:14**
